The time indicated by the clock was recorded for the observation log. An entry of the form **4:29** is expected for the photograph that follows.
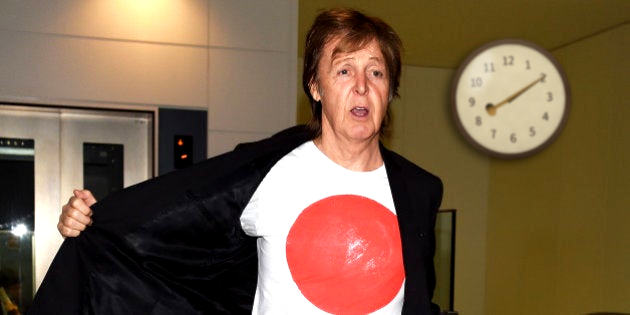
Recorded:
**8:10**
